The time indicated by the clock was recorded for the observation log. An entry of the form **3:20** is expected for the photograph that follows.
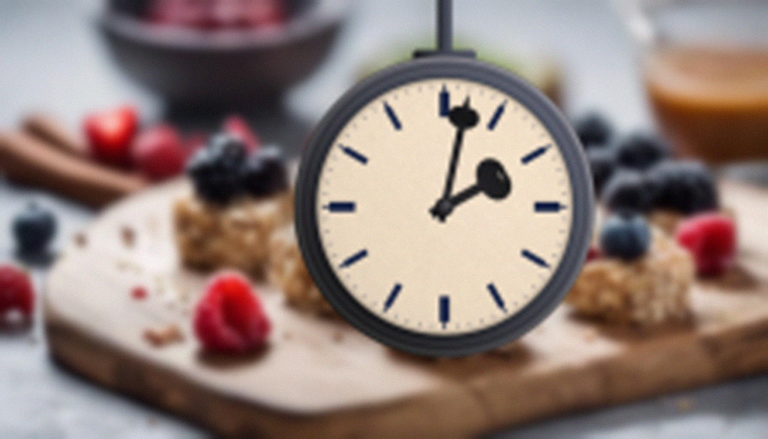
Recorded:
**2:02**
